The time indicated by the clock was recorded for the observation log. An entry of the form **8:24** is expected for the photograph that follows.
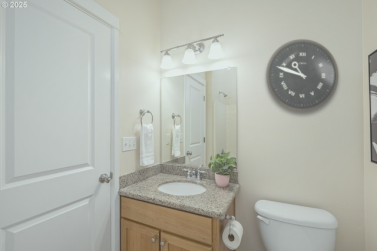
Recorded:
**10:48**
